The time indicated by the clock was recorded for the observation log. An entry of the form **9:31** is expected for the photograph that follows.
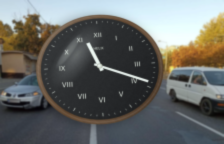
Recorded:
**11:19**
